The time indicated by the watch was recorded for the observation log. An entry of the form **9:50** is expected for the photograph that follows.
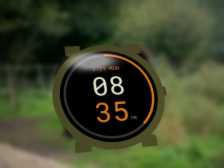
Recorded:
**8:35**
